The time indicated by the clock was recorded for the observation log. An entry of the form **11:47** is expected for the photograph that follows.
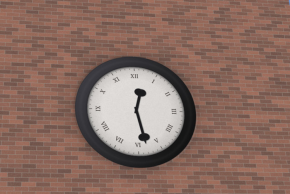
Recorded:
**12:28**
